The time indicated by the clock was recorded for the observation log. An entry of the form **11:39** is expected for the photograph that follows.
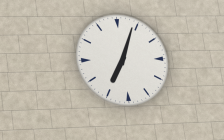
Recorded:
**7:04**
